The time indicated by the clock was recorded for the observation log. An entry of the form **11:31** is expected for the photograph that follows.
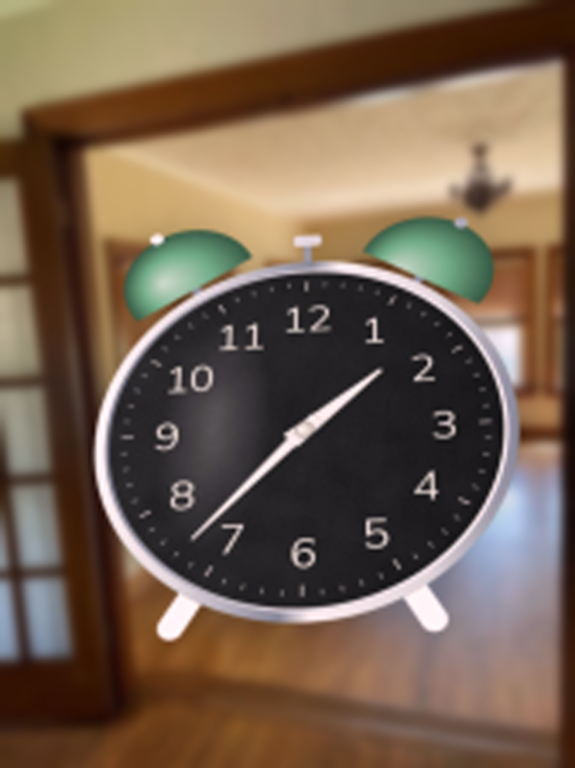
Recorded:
**1:37**
